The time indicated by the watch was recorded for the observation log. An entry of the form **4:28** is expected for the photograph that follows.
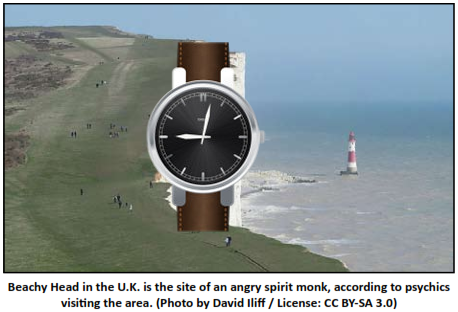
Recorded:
**9:02**
